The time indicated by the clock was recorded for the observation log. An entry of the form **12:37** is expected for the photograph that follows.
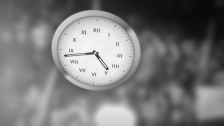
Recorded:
**4:43**
